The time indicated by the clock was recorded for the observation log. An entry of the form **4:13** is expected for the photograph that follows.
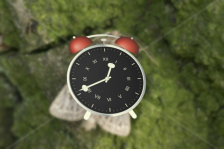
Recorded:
**12:41**
